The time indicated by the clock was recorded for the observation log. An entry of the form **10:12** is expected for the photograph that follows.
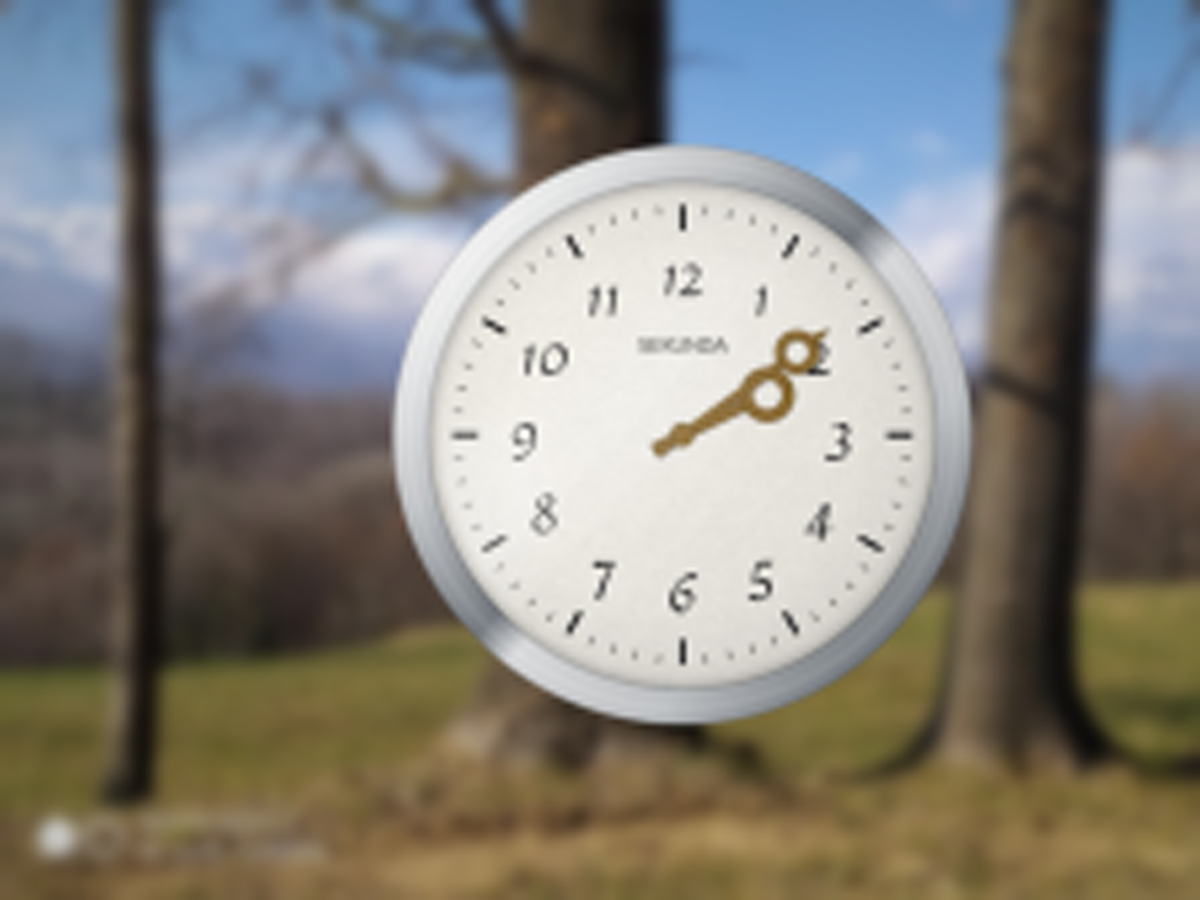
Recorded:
**2:09**
